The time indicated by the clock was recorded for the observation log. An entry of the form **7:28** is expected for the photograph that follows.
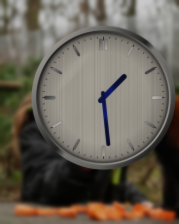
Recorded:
**1:29**
